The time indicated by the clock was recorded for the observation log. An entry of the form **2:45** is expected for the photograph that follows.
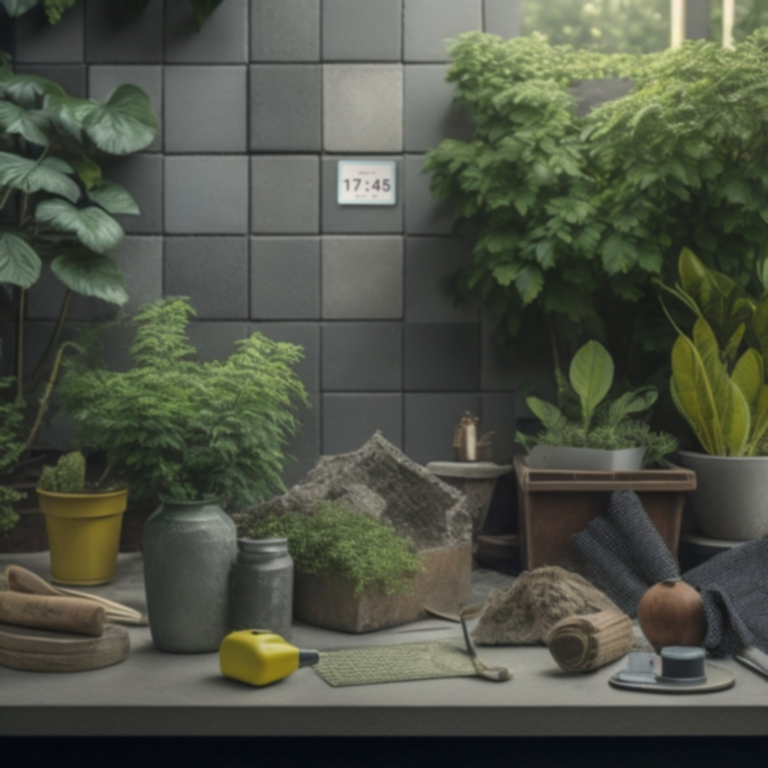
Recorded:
**17:45**
